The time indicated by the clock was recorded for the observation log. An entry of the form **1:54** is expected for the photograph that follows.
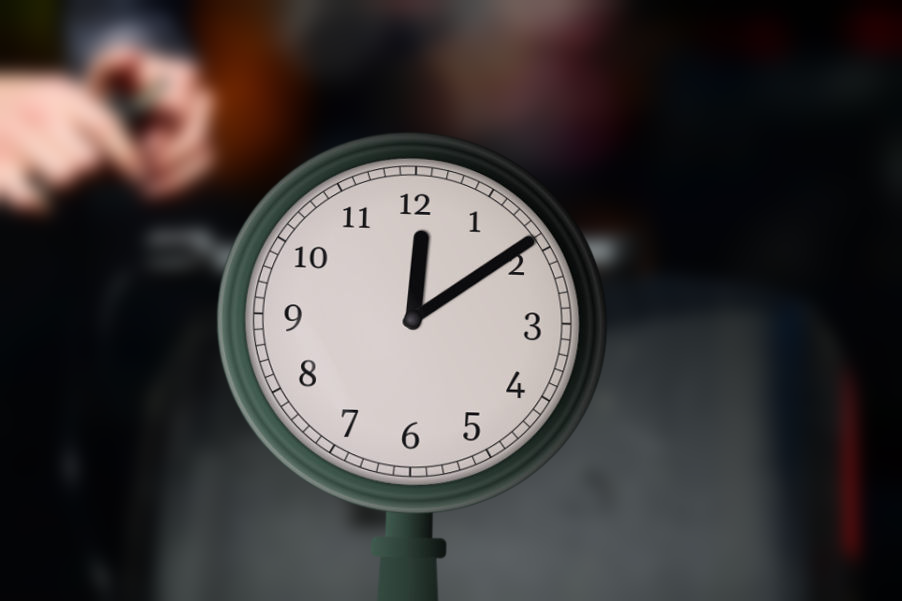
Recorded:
**12:09**
